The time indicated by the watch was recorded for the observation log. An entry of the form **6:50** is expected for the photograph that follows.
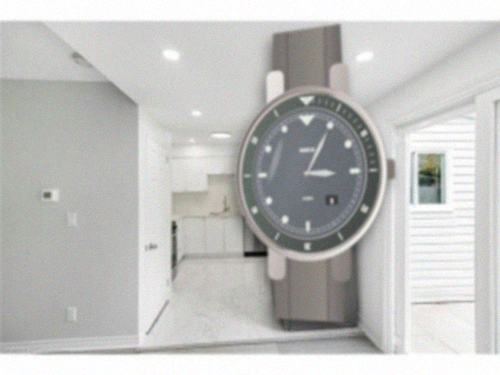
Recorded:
**3:05**
